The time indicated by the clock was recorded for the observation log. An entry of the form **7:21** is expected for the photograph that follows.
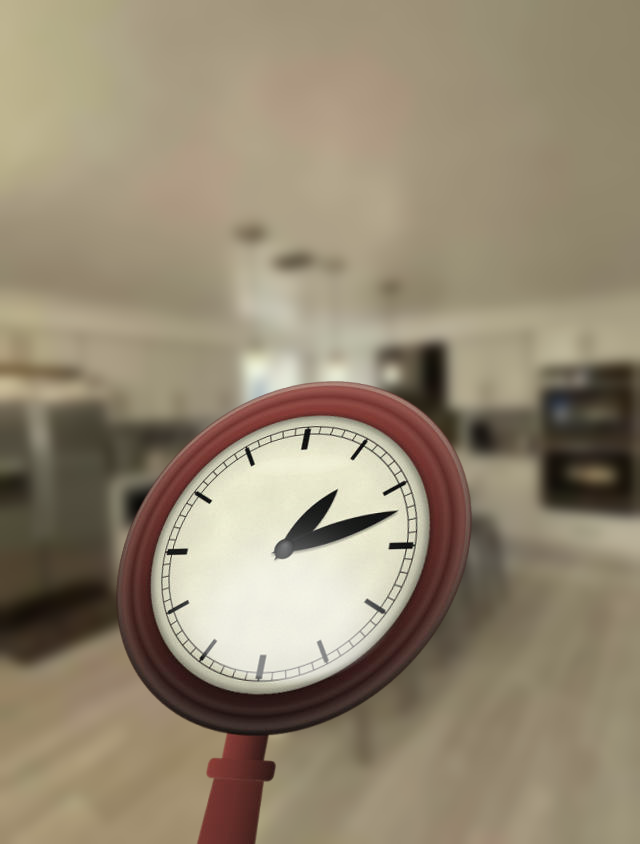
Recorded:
**1:12**
